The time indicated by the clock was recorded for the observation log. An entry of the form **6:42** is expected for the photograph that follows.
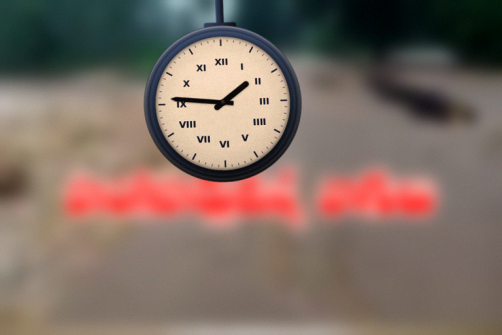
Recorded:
**1:46**
